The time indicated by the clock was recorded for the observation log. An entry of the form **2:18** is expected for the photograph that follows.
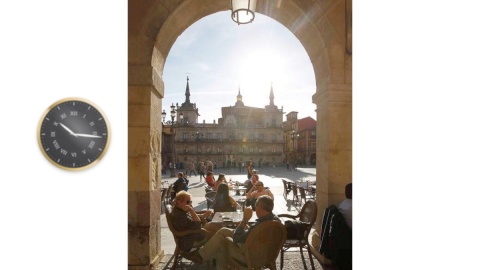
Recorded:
**10:16**
